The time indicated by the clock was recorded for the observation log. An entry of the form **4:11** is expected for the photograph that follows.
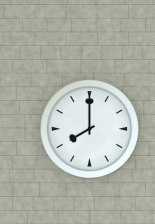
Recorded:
**8:00**
